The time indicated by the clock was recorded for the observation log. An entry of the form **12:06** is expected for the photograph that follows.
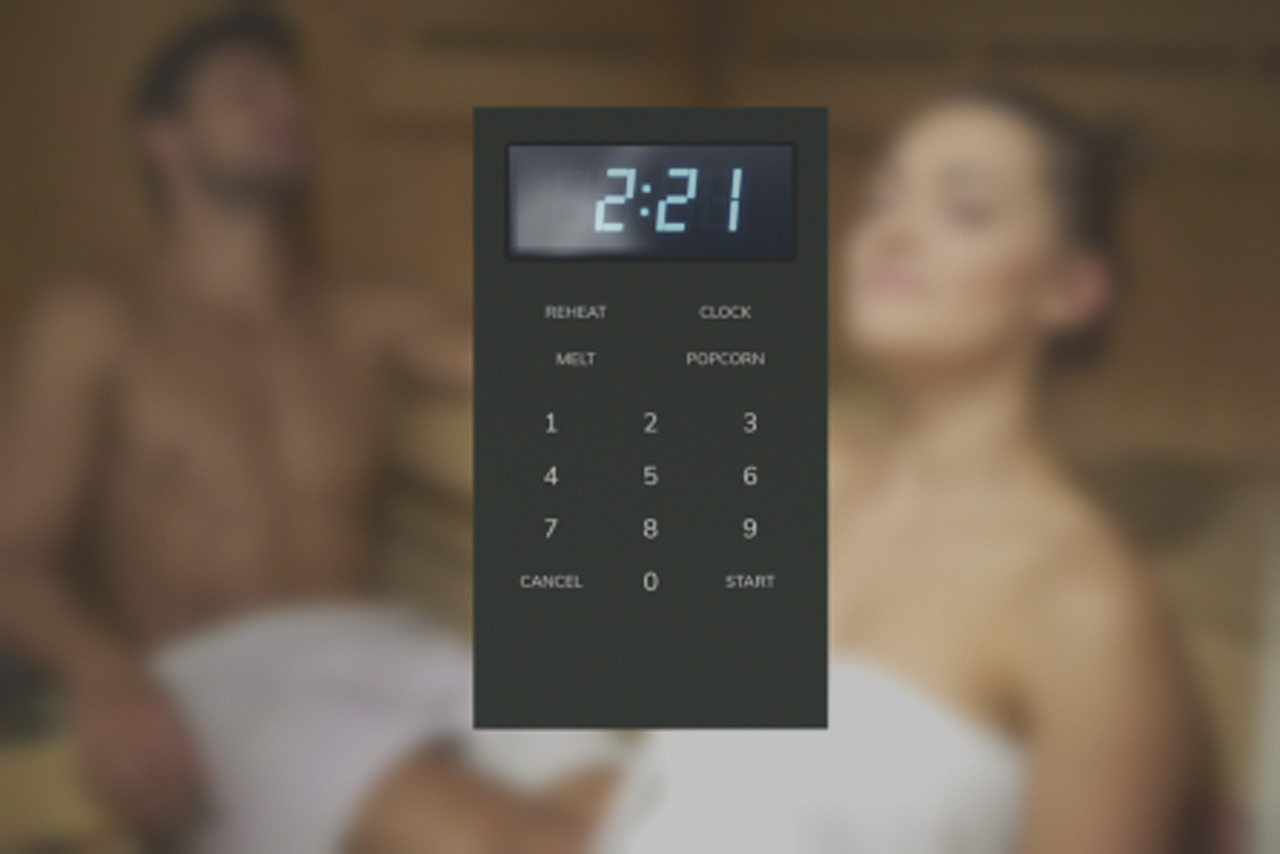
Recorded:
**2:21**
